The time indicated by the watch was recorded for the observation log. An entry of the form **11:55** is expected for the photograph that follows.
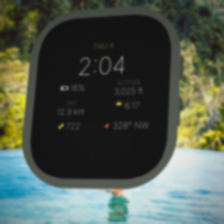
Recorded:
**2:04**
